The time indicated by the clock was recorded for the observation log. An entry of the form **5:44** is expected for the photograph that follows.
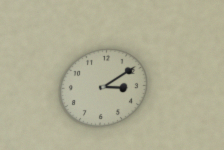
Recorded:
**3:09**
